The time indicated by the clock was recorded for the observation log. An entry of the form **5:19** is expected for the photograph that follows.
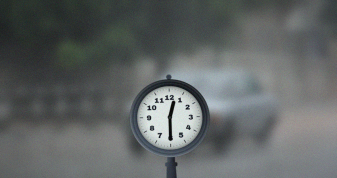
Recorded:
**12:30**
